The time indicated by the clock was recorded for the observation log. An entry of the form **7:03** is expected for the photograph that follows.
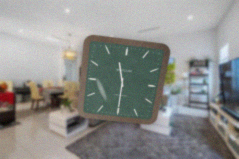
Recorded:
**11:30**
